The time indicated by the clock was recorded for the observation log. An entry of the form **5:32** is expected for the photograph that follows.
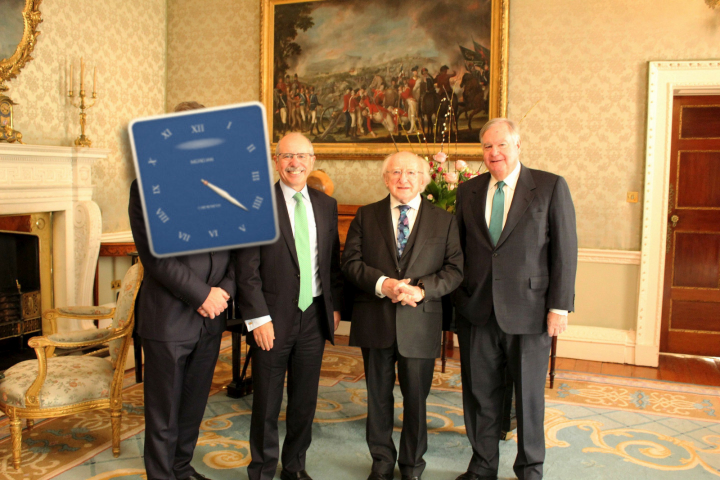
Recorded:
**4:22**
